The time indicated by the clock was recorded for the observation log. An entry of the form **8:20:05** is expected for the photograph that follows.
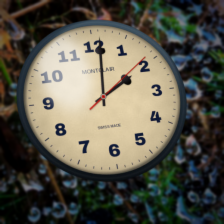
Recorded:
**2:01:09**
